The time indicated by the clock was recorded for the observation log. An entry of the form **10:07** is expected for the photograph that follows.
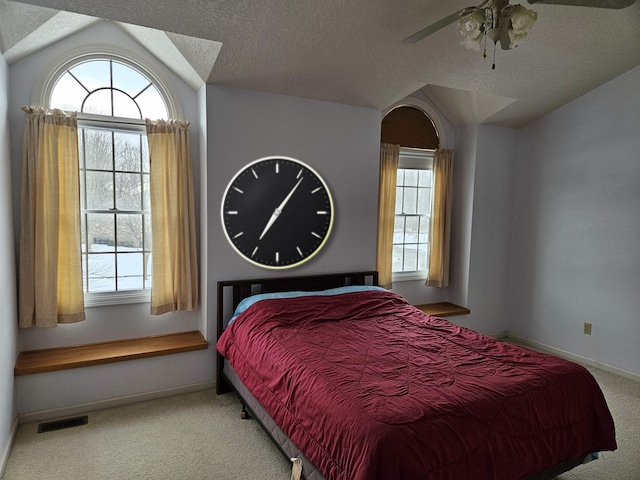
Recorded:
**7:06**
